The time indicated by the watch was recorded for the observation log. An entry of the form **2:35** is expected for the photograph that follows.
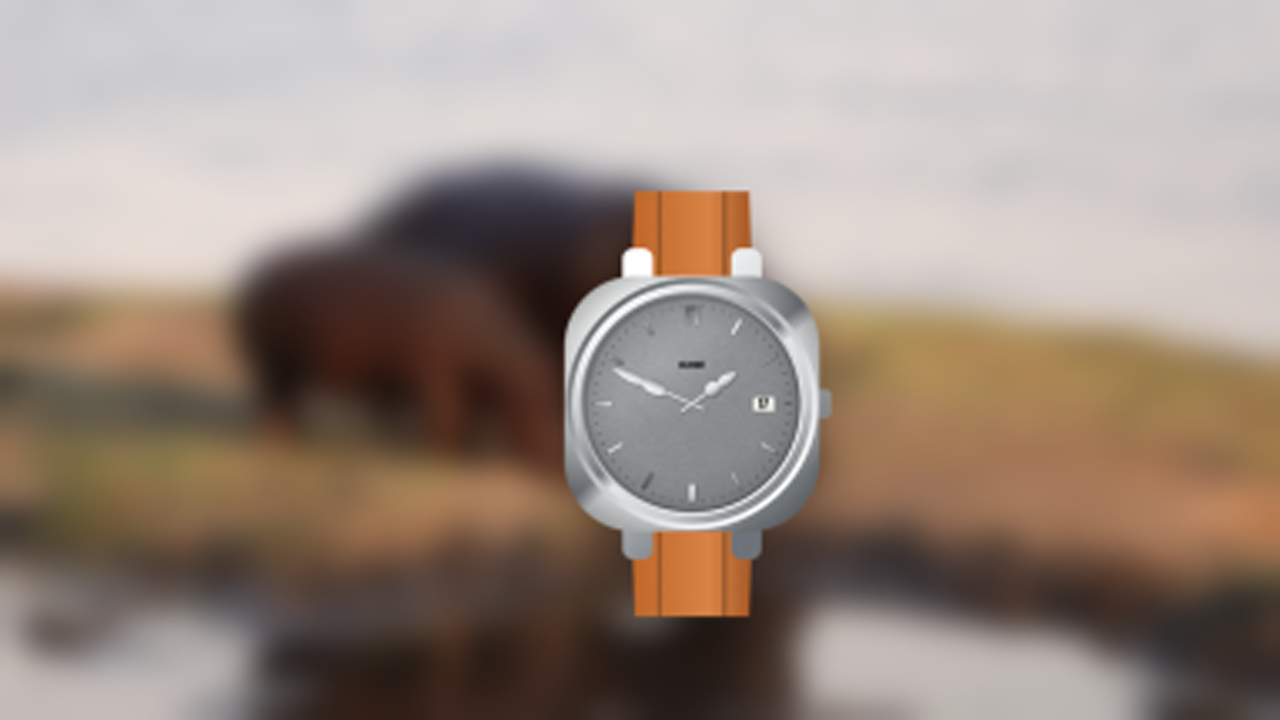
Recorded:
**1:49**
